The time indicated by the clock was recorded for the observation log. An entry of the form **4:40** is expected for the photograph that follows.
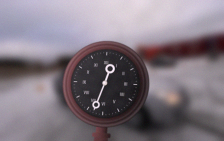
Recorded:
**12:33**
